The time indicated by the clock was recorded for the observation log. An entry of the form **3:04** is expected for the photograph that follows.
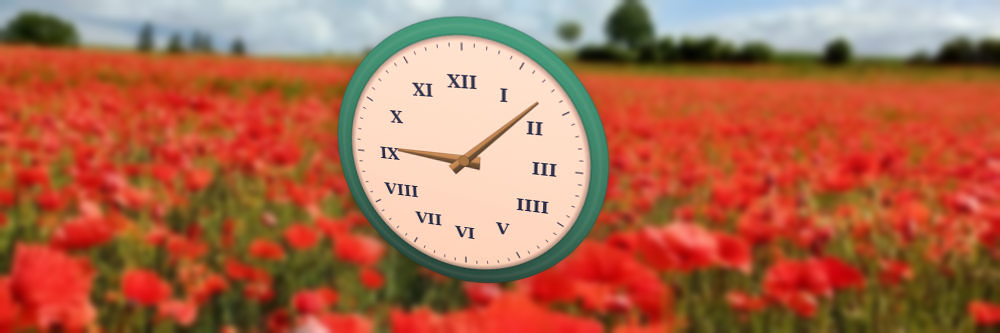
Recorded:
**9:08**
